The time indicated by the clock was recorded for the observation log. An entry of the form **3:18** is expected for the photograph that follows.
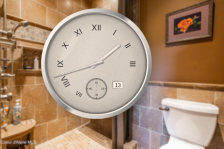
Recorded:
**1:42**
